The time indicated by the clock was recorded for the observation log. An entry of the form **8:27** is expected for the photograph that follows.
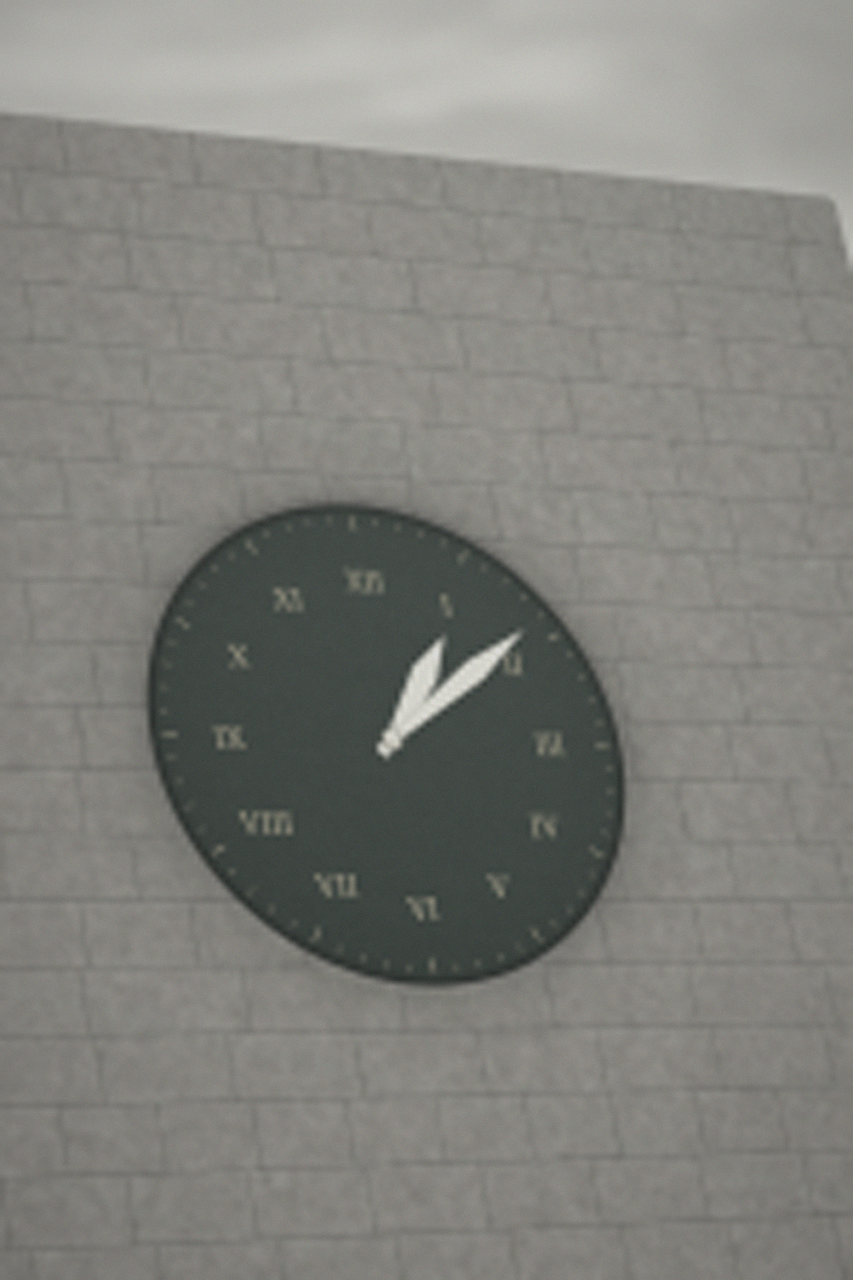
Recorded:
**1:09**
